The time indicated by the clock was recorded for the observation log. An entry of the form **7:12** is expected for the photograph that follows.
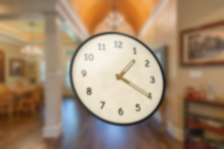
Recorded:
**1:20**
